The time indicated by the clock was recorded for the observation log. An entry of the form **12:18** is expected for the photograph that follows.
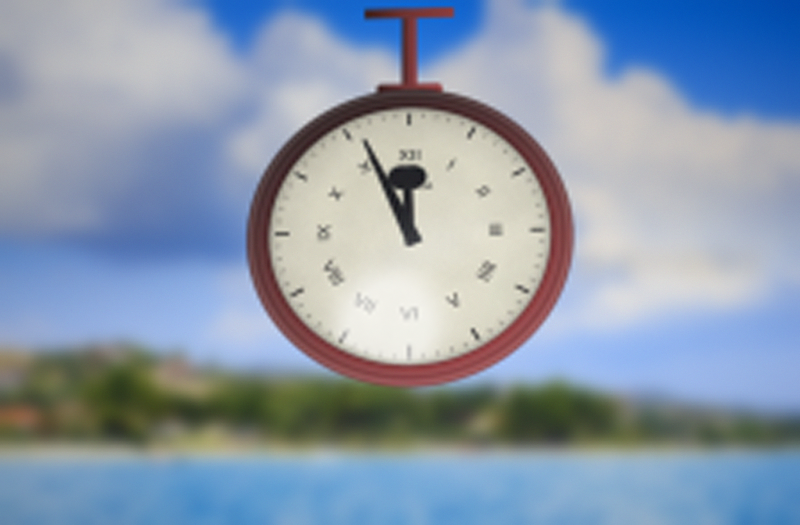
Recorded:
**11:56**
